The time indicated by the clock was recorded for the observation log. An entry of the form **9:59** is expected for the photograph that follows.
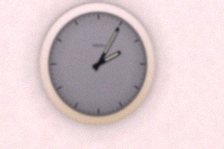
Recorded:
**2:05**
